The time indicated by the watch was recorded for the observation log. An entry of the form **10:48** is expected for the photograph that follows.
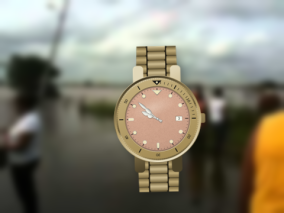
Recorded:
**9:52**
